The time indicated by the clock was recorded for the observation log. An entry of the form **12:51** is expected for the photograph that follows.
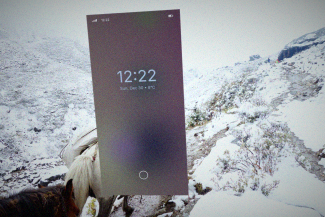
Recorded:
**12:22**
